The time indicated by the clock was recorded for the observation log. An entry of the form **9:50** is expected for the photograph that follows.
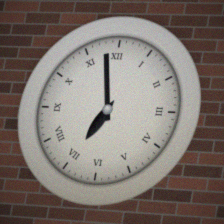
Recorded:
**6:58**
